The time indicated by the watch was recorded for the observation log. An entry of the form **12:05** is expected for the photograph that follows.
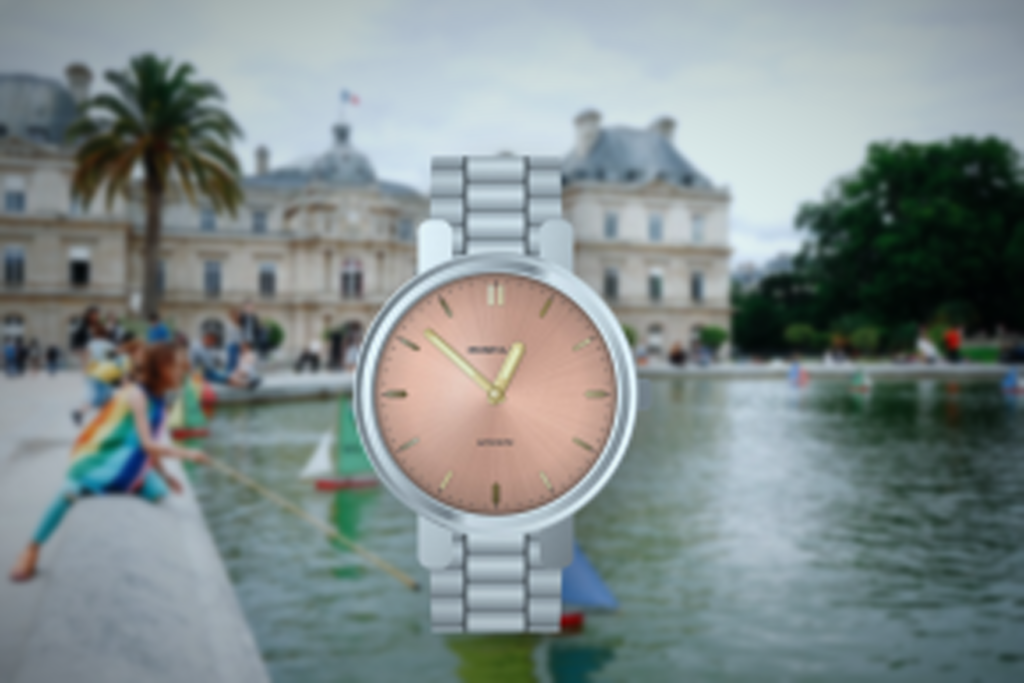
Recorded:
**12:52**
